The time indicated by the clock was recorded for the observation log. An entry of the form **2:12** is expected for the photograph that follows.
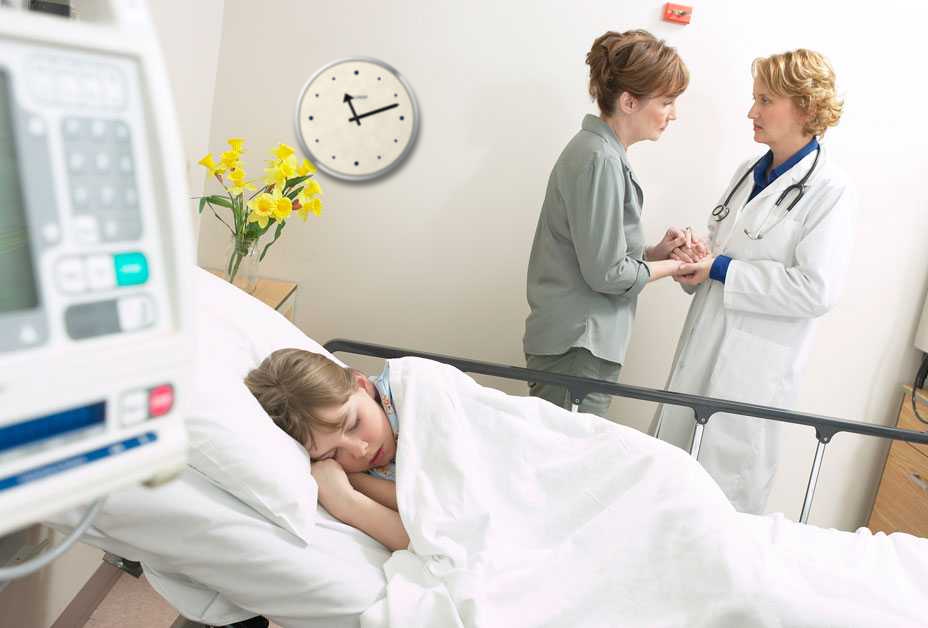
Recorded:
**11:12**
